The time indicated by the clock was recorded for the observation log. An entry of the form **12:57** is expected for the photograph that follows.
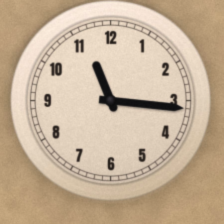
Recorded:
**11:16**
